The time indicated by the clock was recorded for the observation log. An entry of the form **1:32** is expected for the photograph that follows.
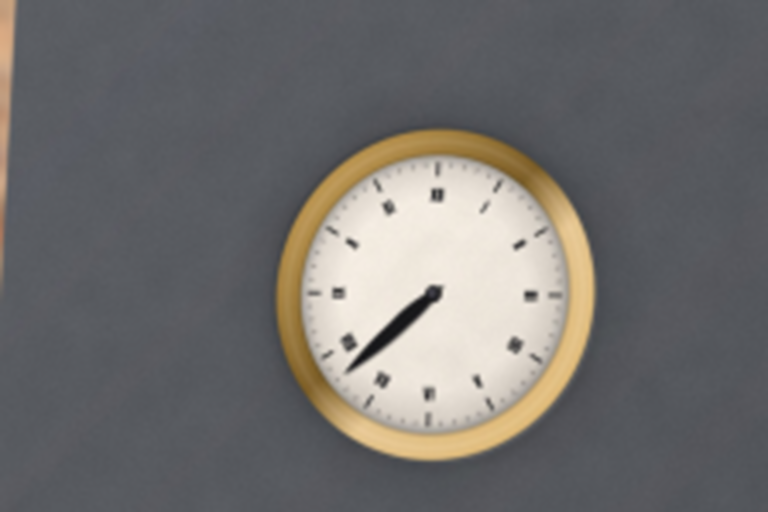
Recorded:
**7:38**
